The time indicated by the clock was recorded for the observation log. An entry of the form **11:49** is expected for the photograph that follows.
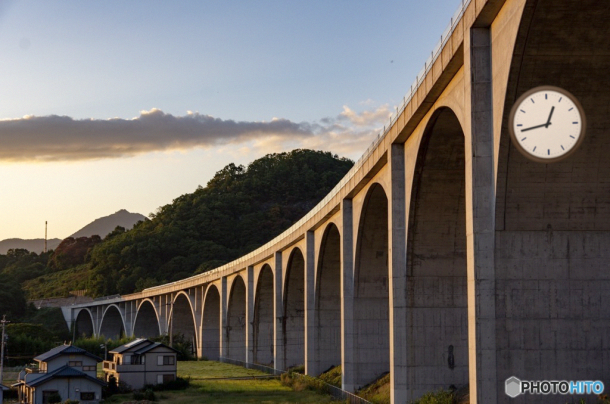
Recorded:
**12:43**
